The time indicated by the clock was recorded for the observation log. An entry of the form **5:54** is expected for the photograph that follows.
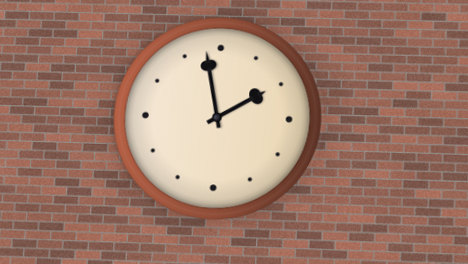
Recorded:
**1:58**
